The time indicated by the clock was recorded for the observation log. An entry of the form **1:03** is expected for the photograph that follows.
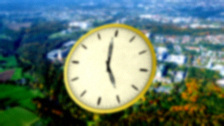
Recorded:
**4:59**
